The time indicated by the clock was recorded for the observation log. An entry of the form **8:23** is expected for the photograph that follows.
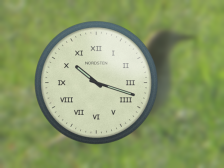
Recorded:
**10:18**
